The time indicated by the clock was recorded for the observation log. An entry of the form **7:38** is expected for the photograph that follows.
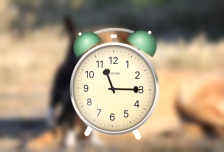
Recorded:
**11:15**
